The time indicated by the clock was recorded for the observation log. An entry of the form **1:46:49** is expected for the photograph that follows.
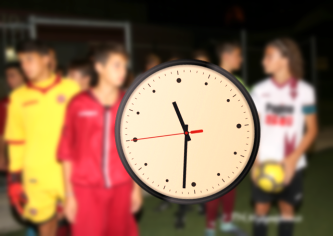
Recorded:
**11:31:45**
